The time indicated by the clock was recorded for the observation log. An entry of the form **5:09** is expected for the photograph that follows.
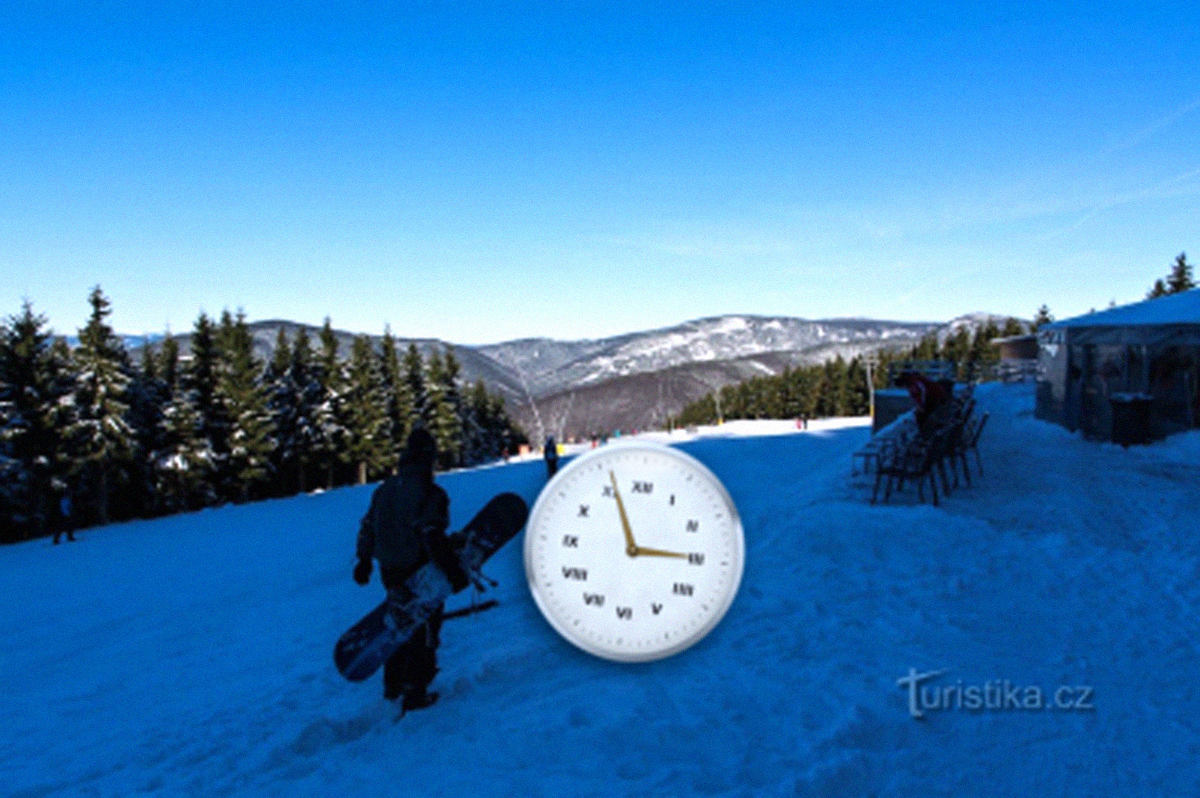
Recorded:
**2:56**
